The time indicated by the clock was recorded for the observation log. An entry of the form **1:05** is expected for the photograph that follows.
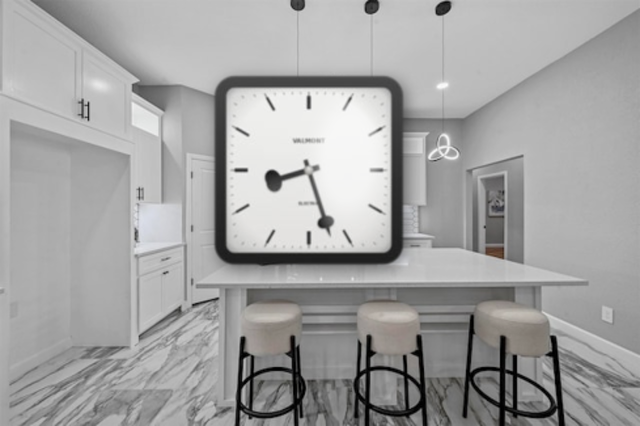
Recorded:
**8:27**
